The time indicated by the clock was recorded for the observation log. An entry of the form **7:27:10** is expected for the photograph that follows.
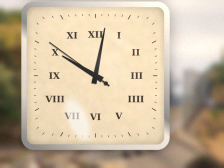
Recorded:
**10:01:51**
